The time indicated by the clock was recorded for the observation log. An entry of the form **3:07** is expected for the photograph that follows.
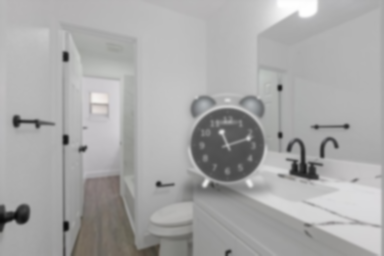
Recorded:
**11:12**
